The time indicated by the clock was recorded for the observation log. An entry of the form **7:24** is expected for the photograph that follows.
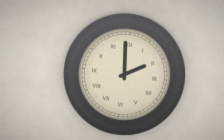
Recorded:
**1:59**
